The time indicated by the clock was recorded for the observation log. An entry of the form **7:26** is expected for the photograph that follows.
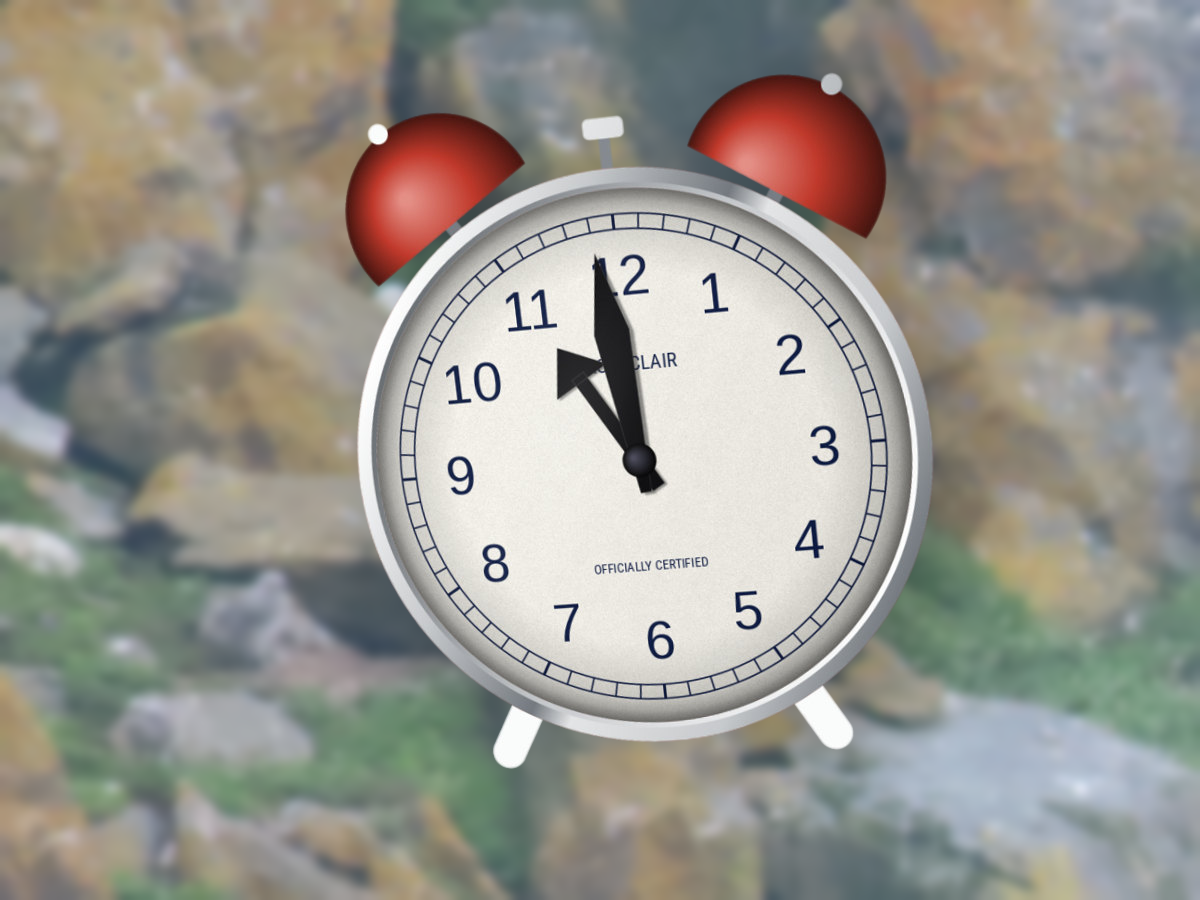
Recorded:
**10:59**
